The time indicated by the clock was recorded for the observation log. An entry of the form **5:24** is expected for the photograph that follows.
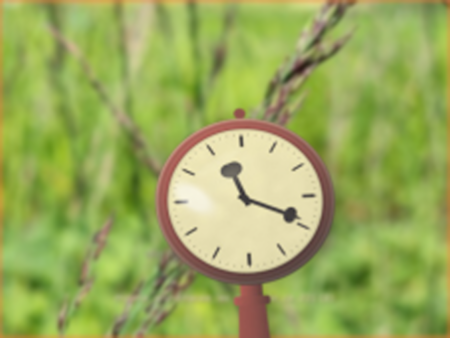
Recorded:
**11:19**
